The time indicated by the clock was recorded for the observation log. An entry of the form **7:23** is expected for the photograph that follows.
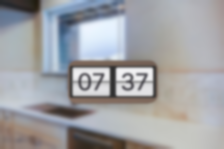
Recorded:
**7:37**
